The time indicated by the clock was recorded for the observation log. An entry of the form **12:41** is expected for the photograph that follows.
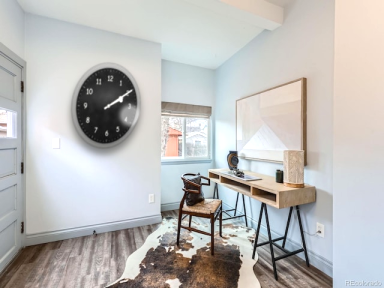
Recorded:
**2:10**
